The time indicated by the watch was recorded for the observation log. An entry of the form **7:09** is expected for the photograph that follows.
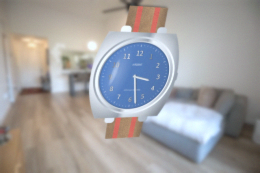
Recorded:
**3:28**
